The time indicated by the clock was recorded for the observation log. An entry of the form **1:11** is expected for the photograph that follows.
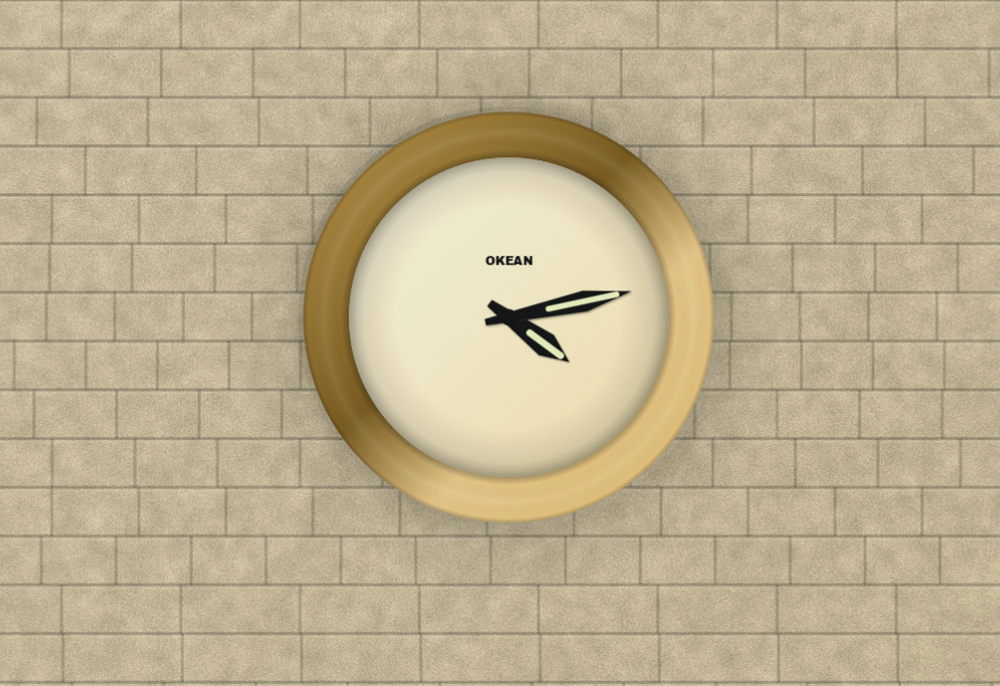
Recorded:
**4:13**
